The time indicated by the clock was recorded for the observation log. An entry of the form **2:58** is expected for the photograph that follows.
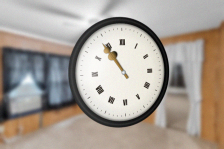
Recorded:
**10:54**
